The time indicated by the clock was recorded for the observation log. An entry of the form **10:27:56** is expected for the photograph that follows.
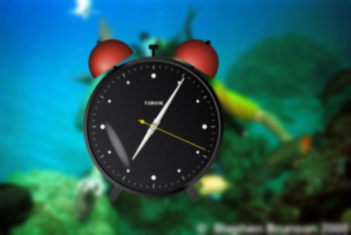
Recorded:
**7:05:19**
